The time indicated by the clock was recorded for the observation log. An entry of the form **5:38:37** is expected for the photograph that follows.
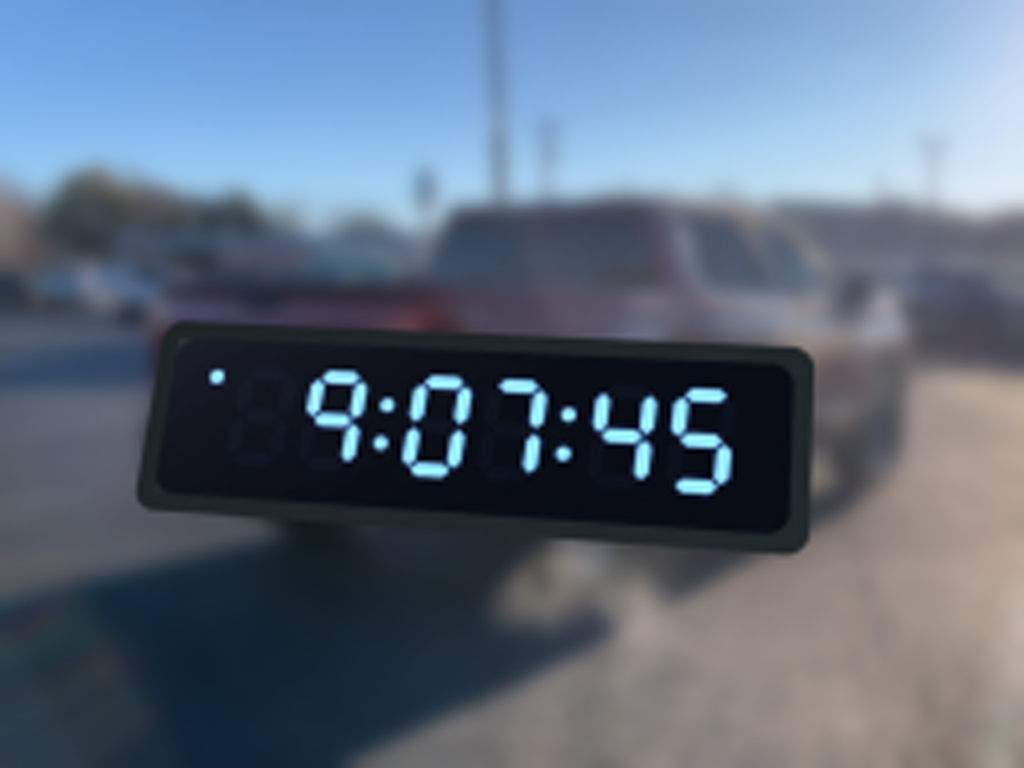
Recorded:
**9:07:45**
